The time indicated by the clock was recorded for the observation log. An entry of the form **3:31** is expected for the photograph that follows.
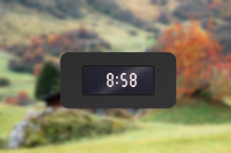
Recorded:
**8:58**
